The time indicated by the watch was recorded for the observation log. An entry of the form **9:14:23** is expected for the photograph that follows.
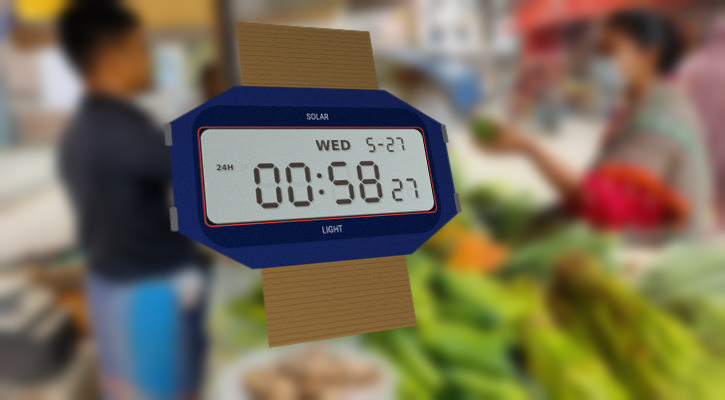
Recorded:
**0:58:27**
